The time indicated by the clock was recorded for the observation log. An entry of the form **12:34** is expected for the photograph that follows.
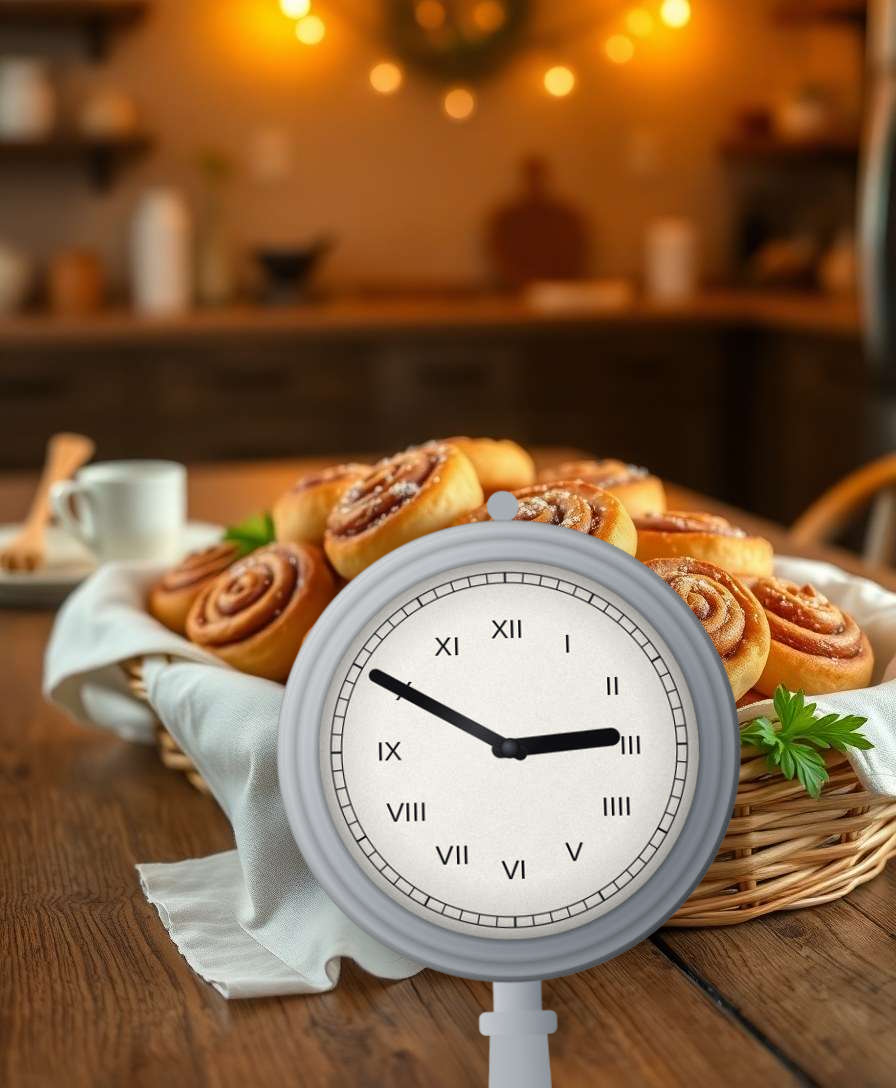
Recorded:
**2:50**
